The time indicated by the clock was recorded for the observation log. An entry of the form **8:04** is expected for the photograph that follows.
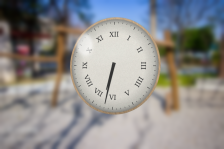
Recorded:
**6:32**
